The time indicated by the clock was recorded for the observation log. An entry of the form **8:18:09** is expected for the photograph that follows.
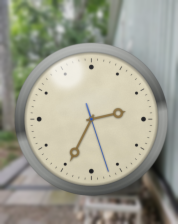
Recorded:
**2:34:27**
